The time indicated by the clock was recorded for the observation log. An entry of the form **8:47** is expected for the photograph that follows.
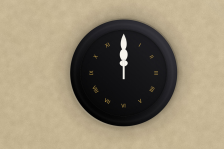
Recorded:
**12:00**
